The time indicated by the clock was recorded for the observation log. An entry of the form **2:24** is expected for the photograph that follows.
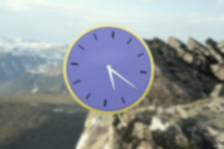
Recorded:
**5:20**
